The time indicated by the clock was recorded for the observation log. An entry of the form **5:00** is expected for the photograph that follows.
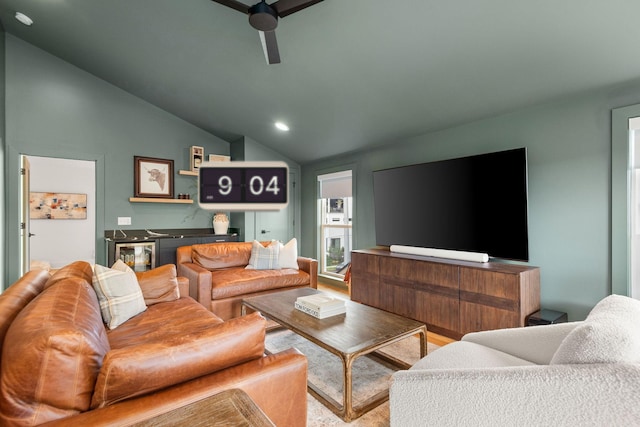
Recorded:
**9:04**
